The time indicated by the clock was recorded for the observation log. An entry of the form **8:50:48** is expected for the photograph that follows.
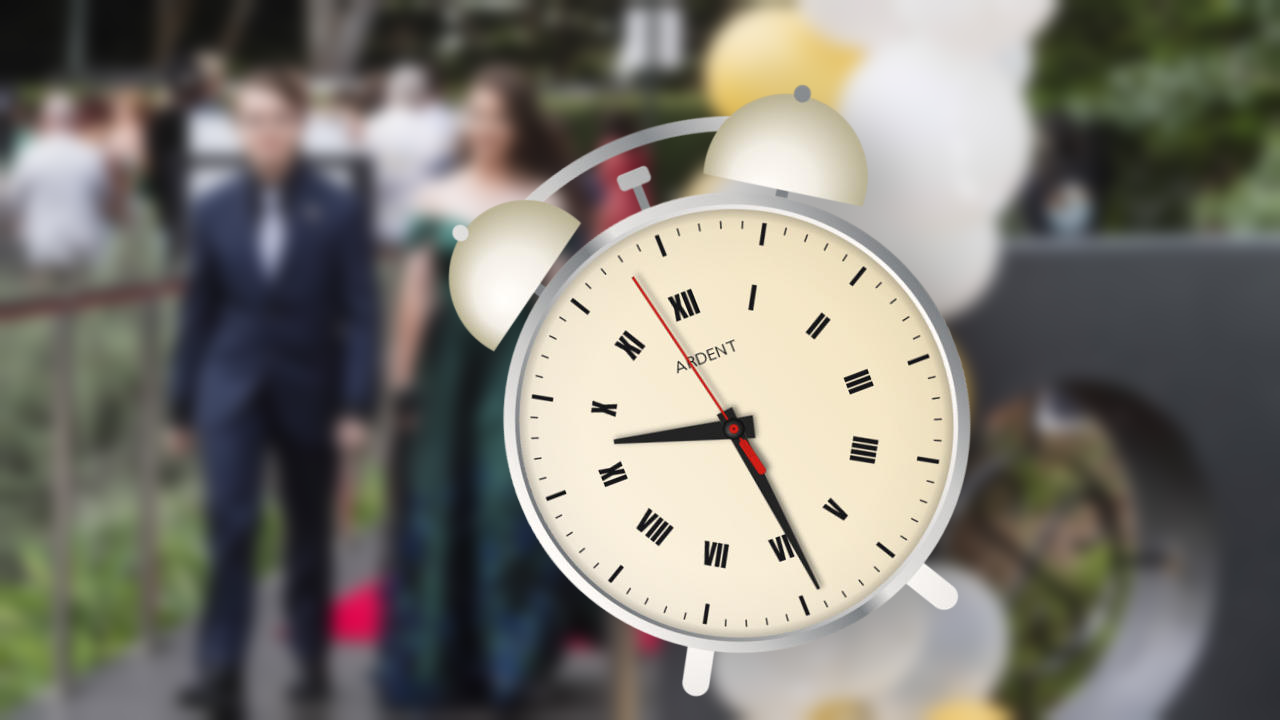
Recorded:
**9:28:58**
